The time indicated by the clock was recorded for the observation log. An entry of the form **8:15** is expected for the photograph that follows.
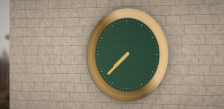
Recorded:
**7:38**
